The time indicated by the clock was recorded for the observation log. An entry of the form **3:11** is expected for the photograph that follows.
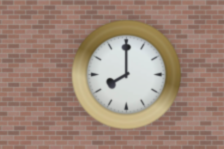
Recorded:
**8:00**
